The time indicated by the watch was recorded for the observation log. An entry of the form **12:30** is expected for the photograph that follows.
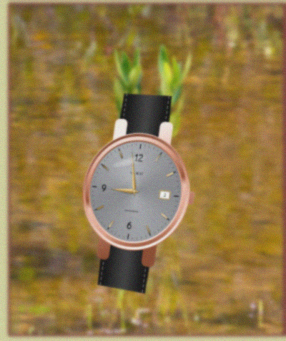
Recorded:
**8:58**
